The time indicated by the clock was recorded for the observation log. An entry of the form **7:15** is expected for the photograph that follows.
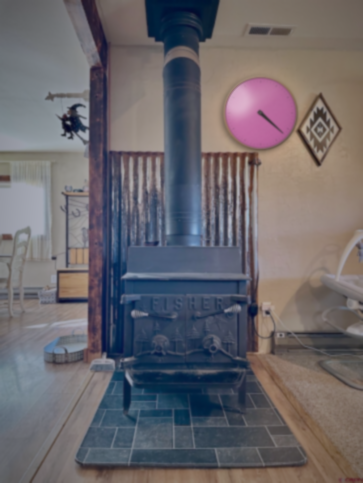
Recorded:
**4:22**
